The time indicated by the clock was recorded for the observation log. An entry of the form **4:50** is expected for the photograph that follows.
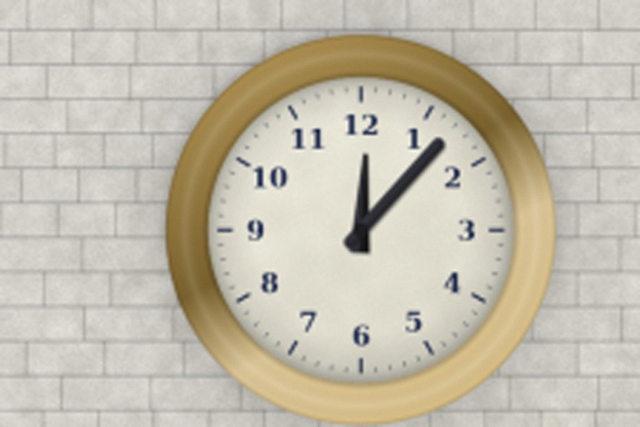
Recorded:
**12:07**
